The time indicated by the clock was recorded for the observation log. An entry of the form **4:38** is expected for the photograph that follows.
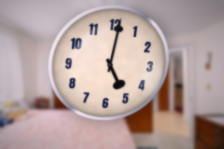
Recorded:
**5:01**
